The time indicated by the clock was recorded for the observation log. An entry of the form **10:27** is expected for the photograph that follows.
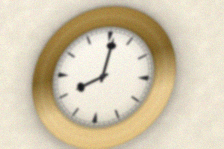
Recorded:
**8:01**
